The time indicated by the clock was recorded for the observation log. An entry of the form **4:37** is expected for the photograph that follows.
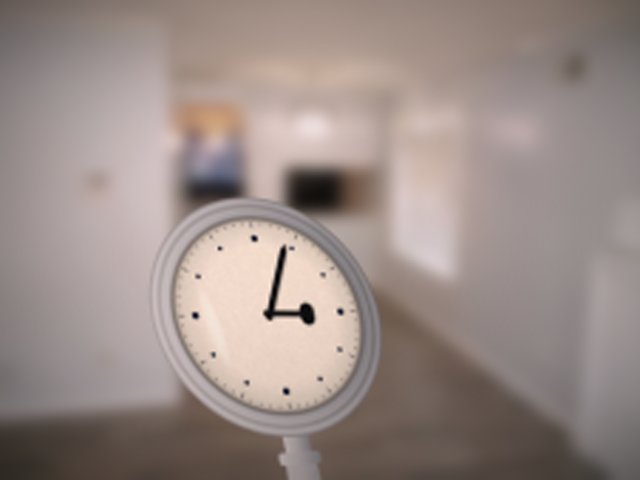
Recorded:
**3:04**
